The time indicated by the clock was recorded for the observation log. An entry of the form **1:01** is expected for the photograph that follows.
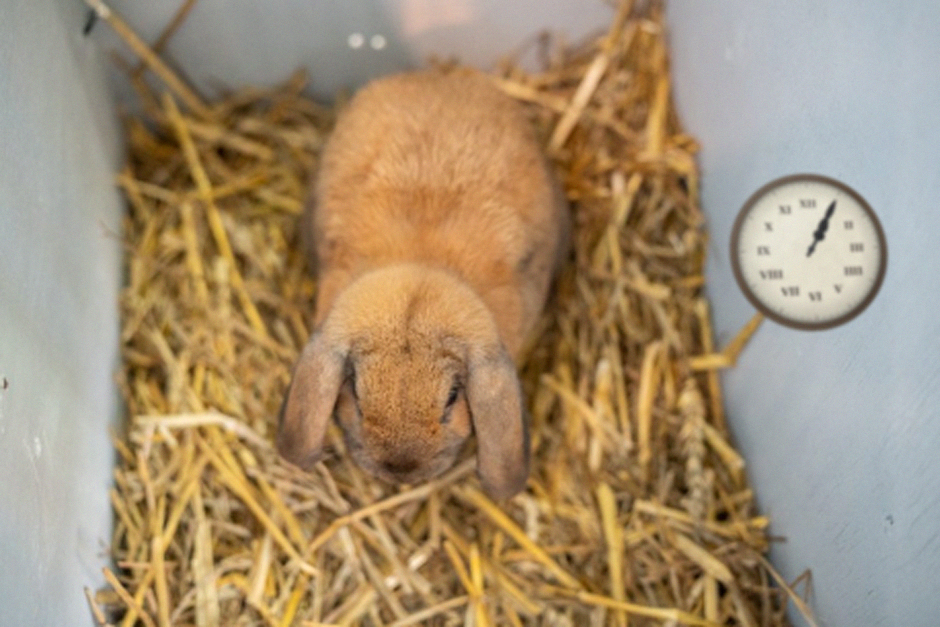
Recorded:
**1:05**
